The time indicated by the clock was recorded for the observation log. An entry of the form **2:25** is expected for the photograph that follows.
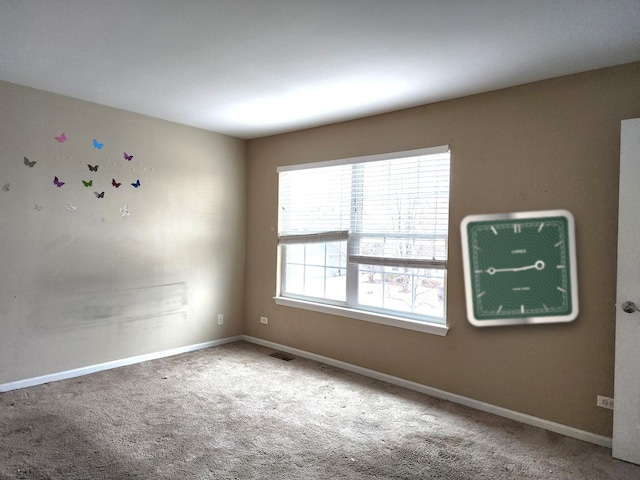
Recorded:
**2:45**
